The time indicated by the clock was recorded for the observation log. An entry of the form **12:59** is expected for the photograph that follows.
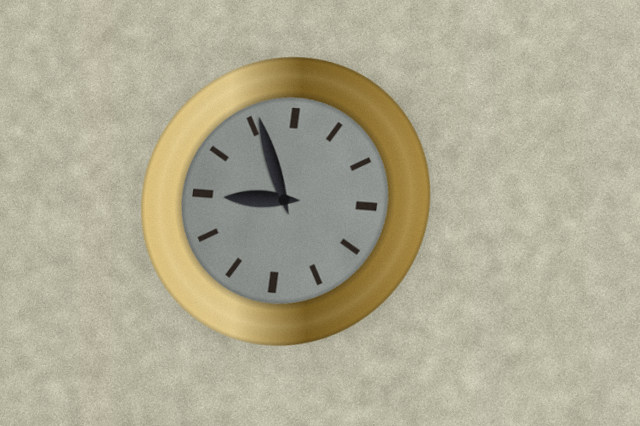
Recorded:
**8:56**
